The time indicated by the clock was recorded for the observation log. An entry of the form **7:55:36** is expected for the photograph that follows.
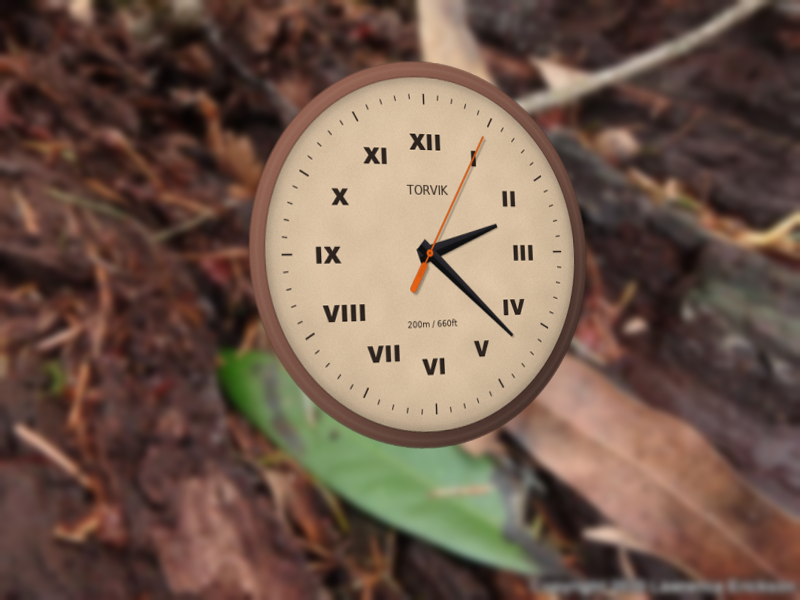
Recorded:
**2:22:05**
